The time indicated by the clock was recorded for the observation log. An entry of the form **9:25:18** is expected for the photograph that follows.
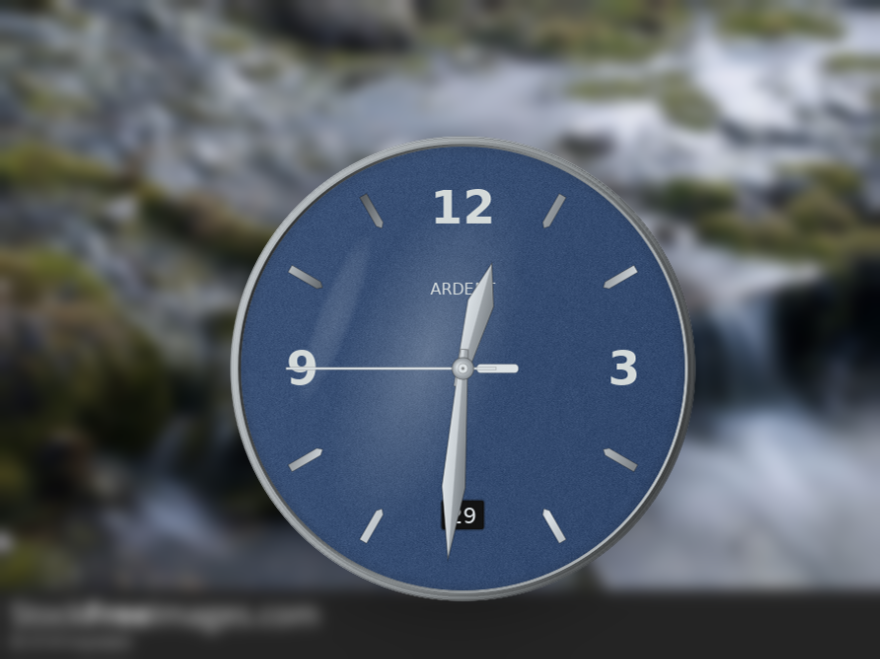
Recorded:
**12:30:45**
